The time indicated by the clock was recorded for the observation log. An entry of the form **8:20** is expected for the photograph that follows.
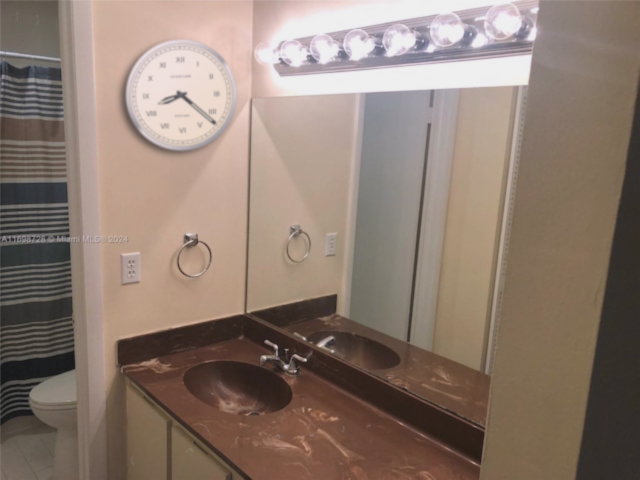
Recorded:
**8:22**
